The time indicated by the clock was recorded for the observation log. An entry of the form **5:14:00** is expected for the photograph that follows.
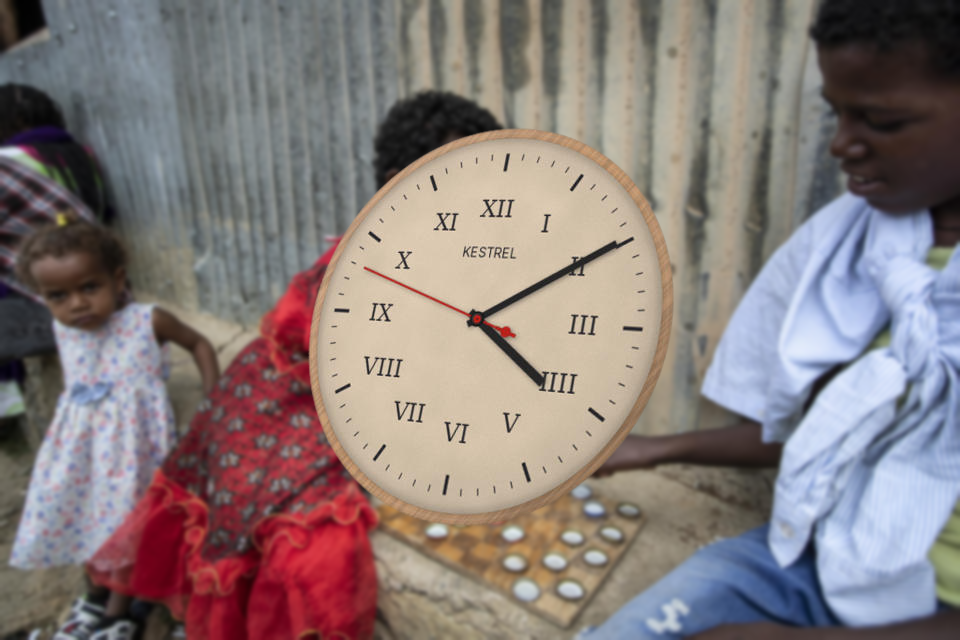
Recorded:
**4:09:48**
